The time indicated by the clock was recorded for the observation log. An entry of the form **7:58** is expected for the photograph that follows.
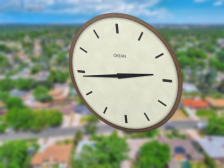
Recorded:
**2:44**
